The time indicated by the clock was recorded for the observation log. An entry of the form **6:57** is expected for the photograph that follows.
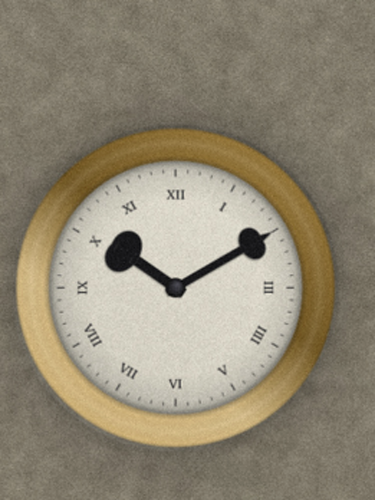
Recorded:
**10:10**
